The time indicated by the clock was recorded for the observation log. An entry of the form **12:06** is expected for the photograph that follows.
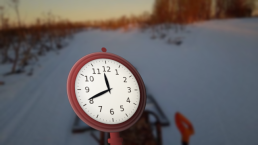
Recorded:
**11:41**
